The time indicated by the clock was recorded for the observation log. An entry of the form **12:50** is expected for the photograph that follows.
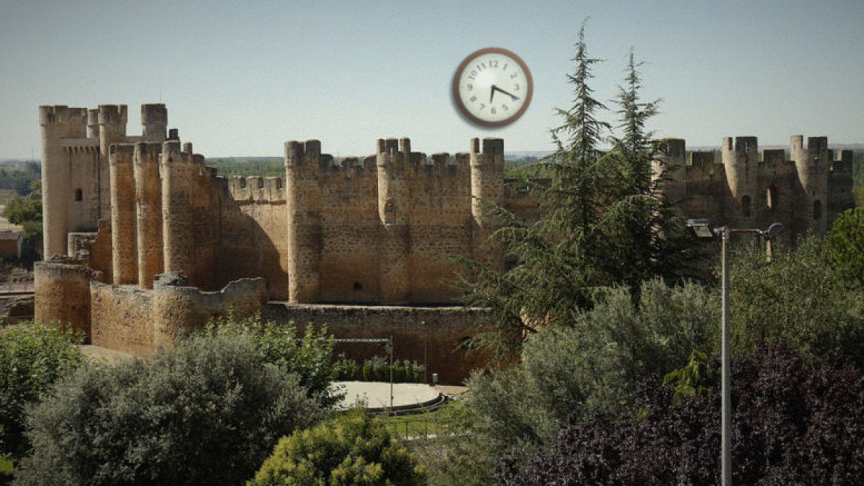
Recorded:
**6:19**
